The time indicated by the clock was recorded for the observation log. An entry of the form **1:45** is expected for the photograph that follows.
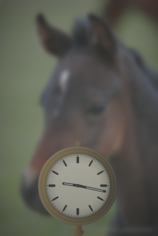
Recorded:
**9:17**
